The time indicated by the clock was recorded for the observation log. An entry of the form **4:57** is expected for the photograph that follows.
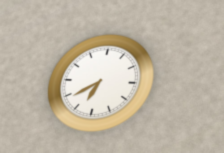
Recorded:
**6:39**
